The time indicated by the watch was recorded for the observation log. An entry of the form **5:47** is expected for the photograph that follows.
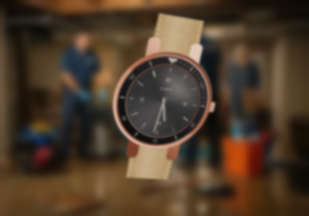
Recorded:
**5:31**
